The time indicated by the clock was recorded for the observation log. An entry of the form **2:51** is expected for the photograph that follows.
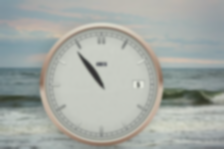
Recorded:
**10:54**
